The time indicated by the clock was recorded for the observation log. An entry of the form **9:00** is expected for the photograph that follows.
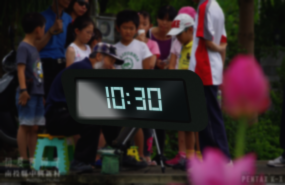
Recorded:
**10:30**
